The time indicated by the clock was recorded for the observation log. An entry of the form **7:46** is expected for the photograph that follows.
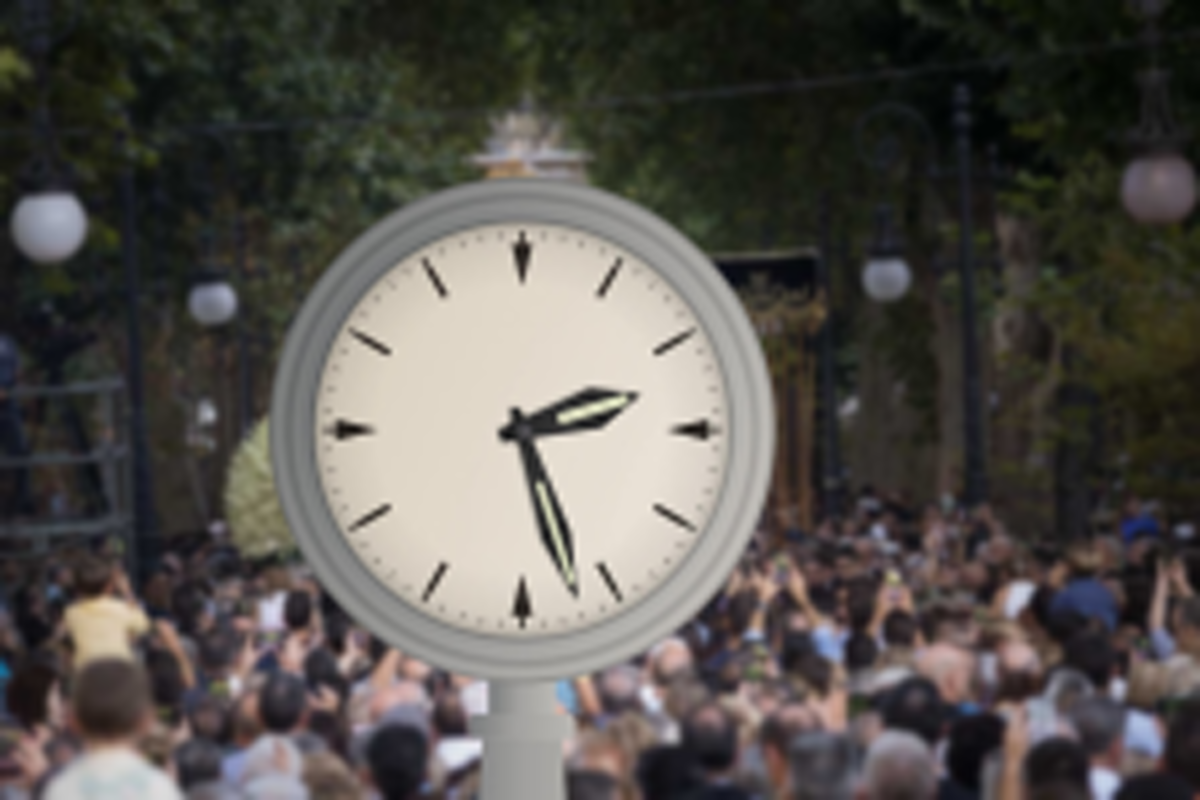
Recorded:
**2:27**
